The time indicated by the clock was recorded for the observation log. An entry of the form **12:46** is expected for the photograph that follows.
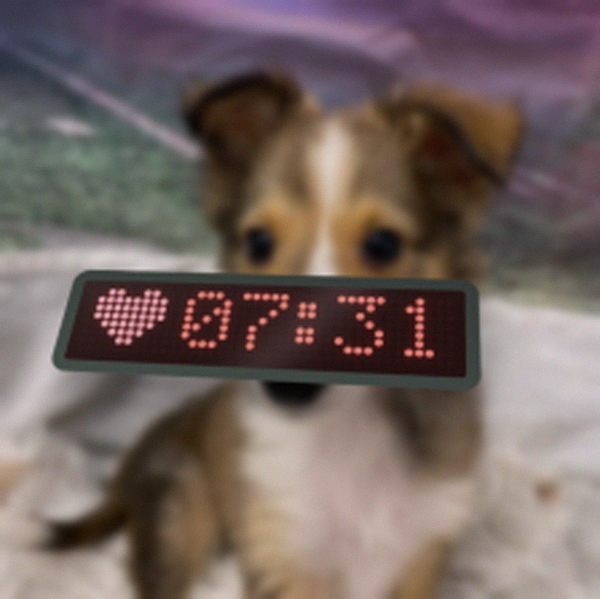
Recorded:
**7:31**
